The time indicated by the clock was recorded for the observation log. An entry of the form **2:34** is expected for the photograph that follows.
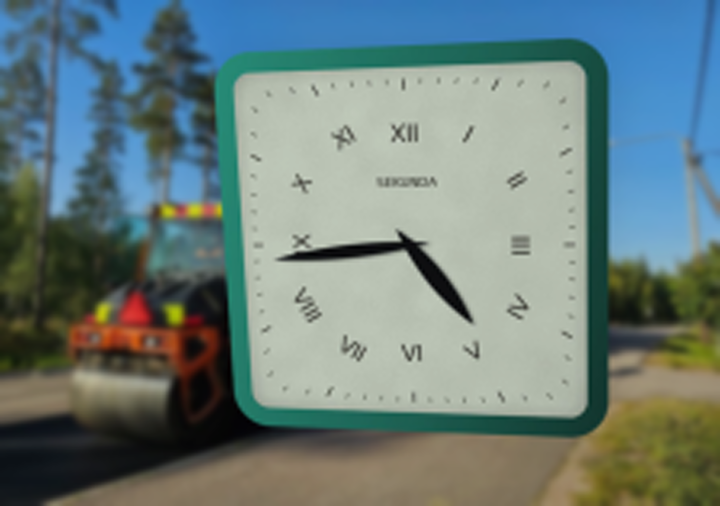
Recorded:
**4:44**
